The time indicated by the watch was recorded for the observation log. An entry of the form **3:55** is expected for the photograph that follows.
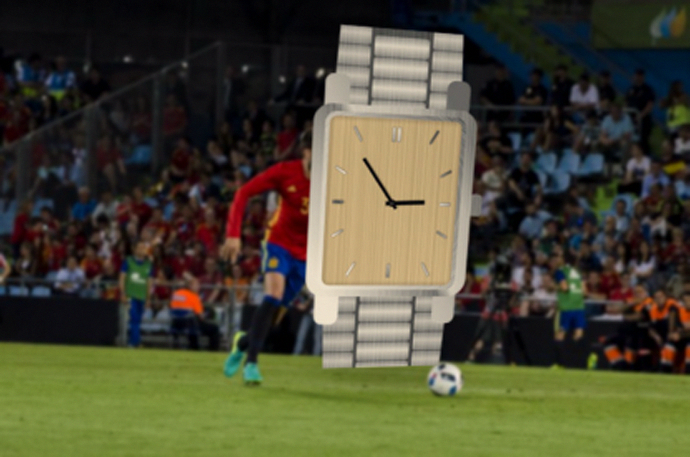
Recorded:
**2:54**
